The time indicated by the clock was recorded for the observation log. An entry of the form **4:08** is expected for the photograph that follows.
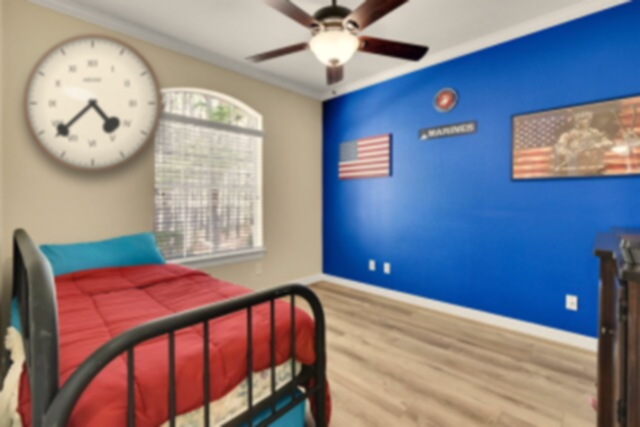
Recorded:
**4:38**
